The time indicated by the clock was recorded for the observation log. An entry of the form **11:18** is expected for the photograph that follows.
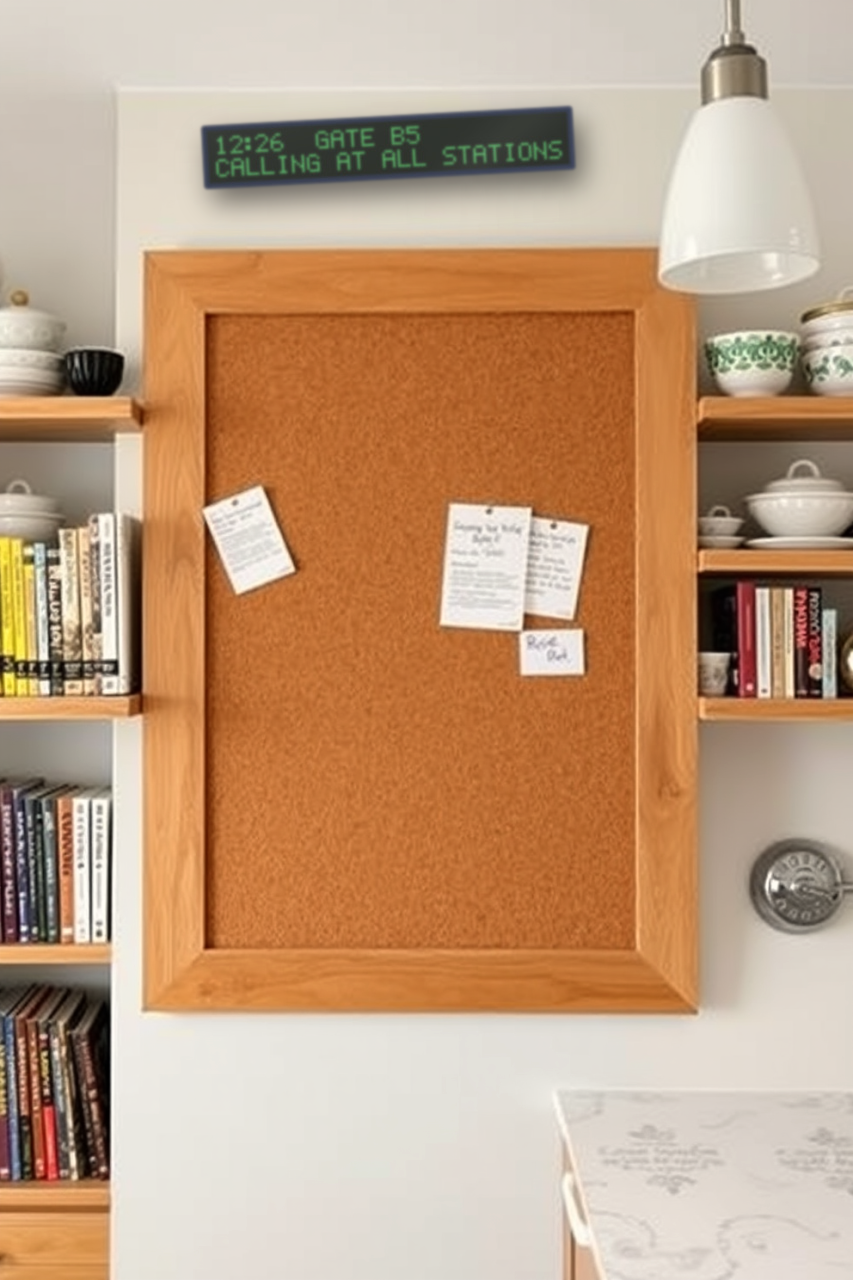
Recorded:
**12:26**
